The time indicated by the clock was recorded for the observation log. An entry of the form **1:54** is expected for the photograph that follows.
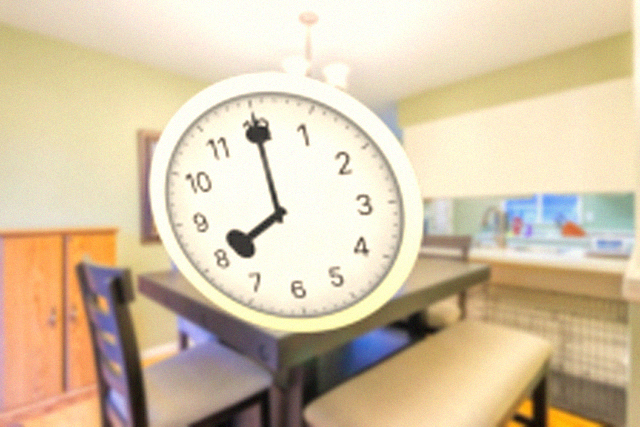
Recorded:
**8:00**
